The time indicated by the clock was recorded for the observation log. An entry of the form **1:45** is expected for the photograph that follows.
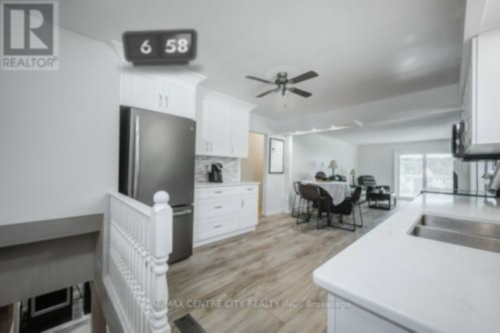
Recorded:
**6:58**
